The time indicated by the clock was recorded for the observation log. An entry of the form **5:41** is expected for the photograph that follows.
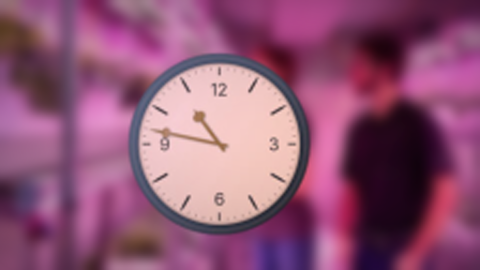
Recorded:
**10:47**
